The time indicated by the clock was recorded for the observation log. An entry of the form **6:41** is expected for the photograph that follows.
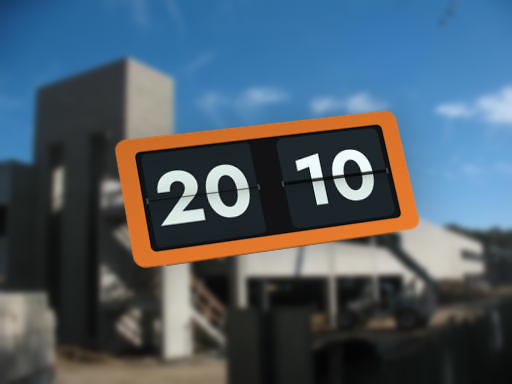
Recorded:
**20:10**
